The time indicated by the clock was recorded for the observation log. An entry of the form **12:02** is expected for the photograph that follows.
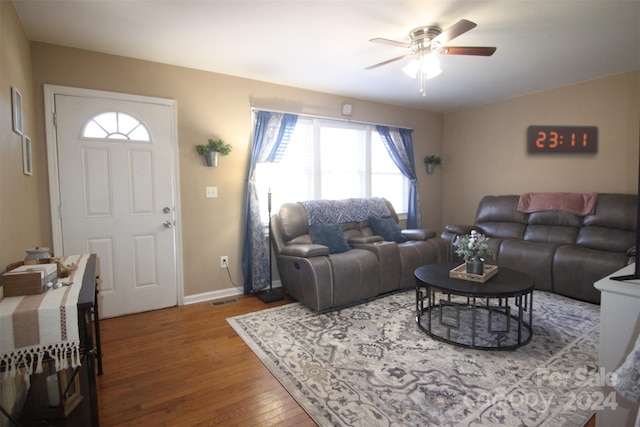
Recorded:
**23:11**
